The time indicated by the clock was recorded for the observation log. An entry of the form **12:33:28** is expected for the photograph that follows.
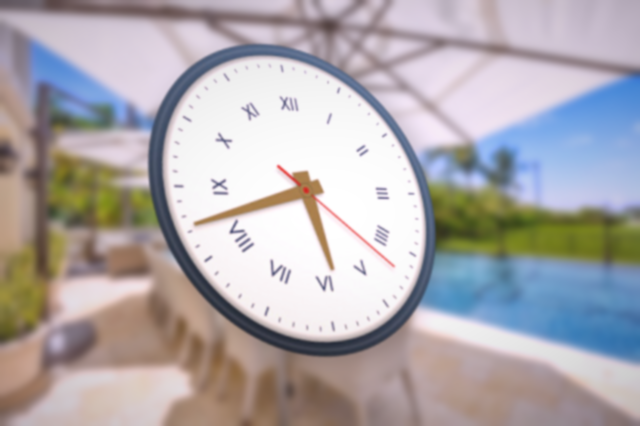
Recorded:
**5:42:22**
